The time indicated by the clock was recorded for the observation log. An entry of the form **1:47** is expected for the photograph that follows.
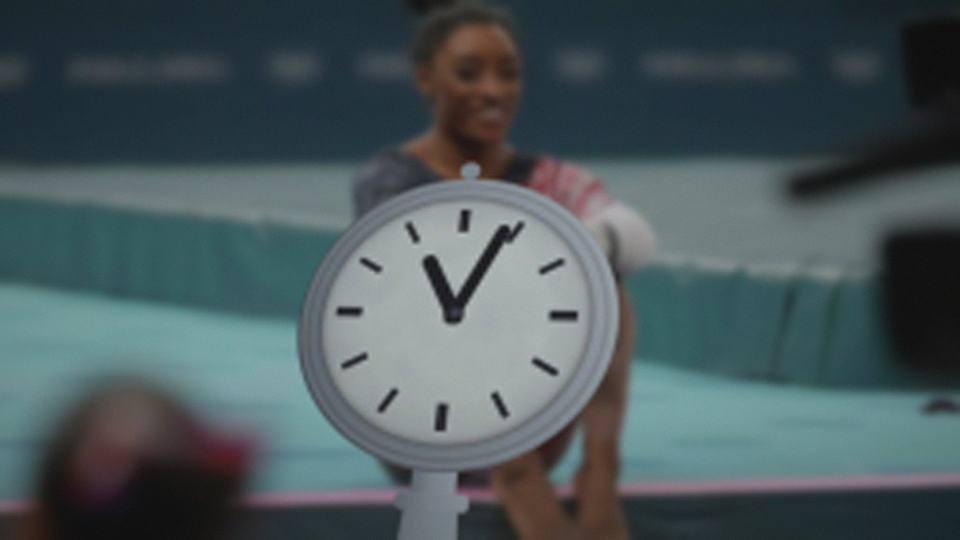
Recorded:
**11:04**
